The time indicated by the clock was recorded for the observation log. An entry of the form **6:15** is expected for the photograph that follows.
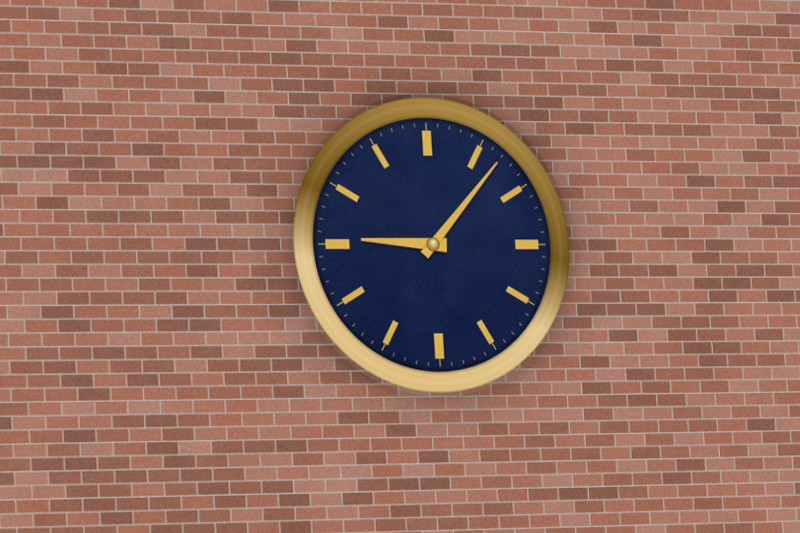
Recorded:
**9:07**
